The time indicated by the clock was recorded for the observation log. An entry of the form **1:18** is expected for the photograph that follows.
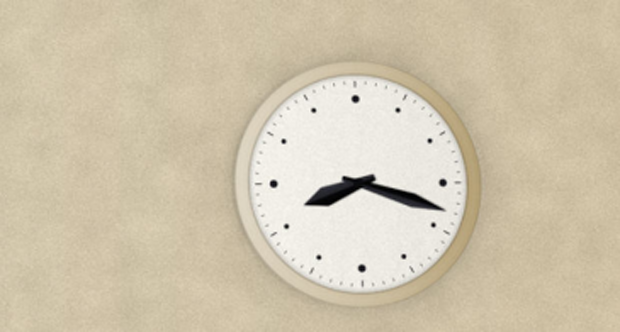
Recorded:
**8:18**
